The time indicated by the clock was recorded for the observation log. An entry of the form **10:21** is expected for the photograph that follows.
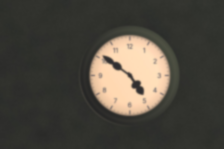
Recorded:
**4:51**
